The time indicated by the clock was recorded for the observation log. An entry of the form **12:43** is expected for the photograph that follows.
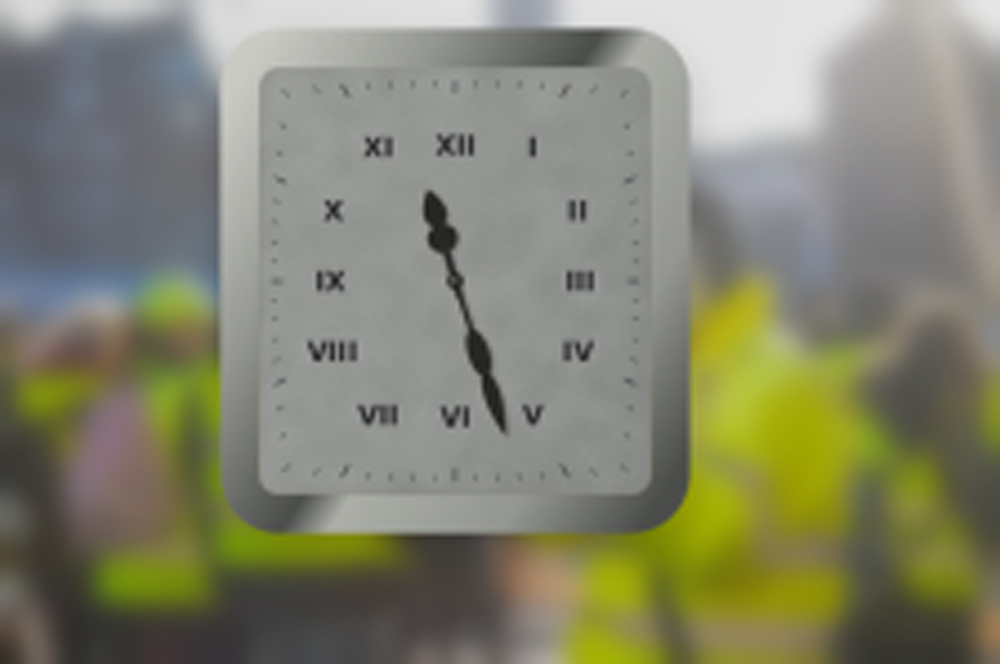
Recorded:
**11:27**
